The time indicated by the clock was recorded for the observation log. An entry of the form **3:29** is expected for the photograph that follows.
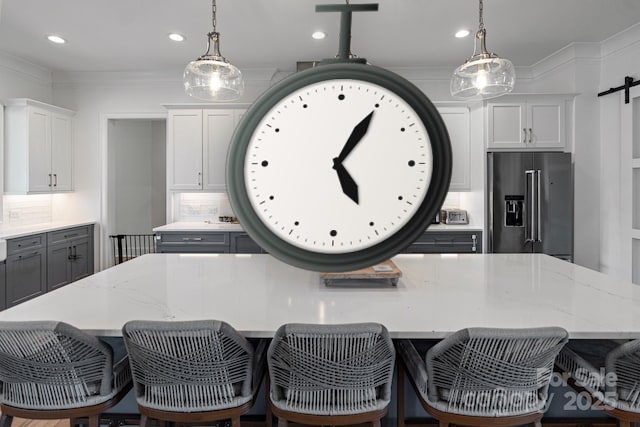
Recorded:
**5:05**
